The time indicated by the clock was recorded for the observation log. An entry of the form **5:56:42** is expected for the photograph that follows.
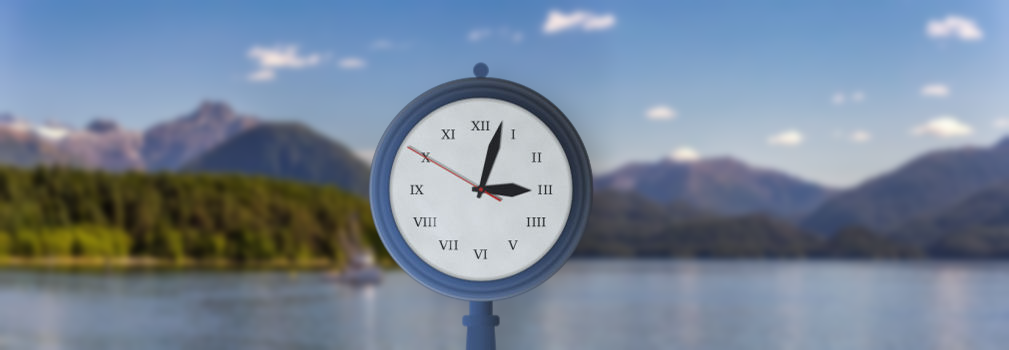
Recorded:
**3:02:50**
